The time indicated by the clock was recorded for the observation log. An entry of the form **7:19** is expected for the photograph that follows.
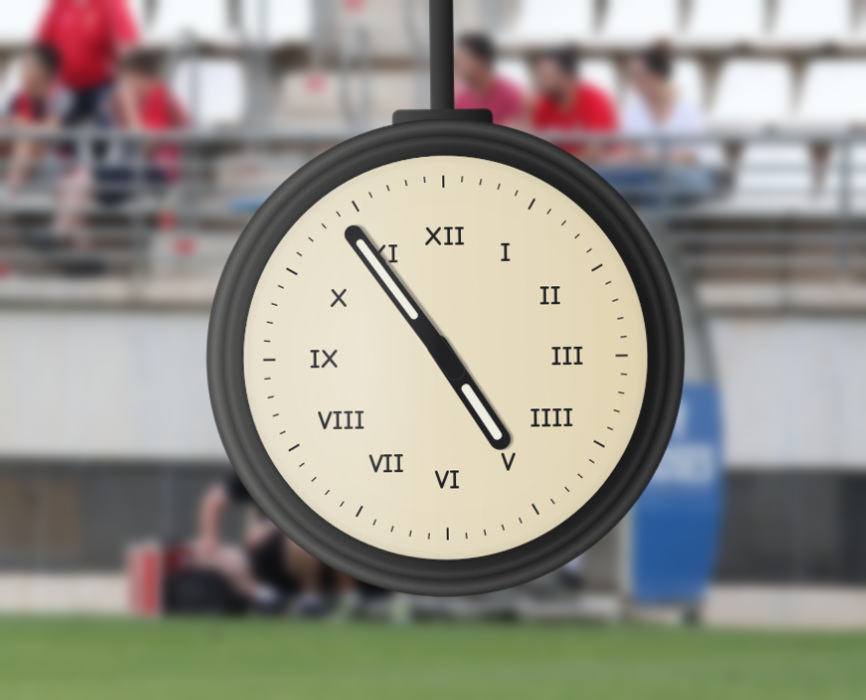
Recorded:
**4:54**
